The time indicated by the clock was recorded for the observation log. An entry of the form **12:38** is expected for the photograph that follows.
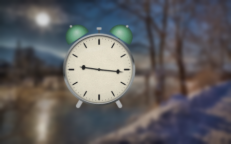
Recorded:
**9:16**
